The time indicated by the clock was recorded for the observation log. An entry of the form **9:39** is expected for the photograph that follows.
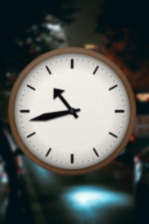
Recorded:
**10:43**
